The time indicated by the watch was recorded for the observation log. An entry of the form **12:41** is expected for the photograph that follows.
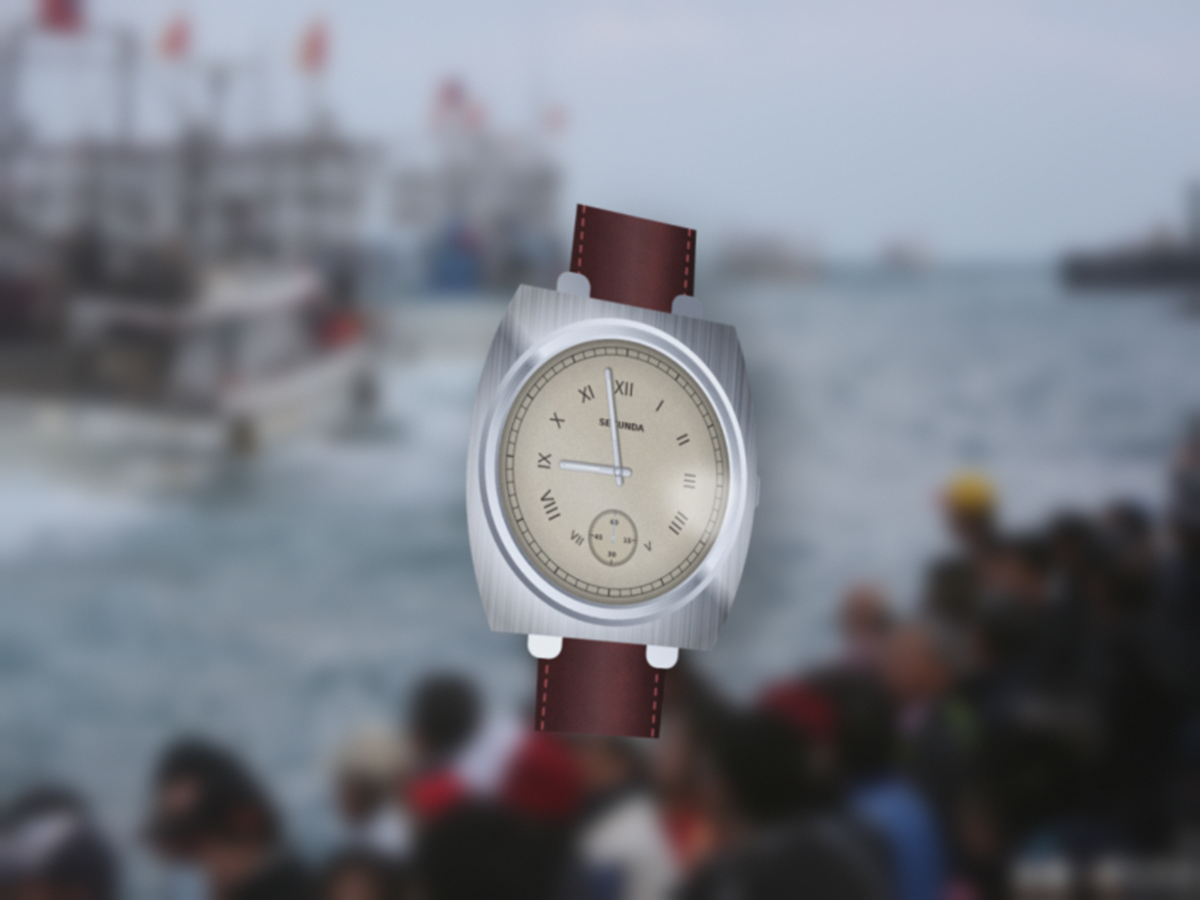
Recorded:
**8:58**
